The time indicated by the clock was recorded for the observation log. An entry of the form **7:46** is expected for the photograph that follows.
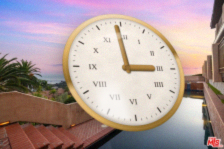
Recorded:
**2:59**
